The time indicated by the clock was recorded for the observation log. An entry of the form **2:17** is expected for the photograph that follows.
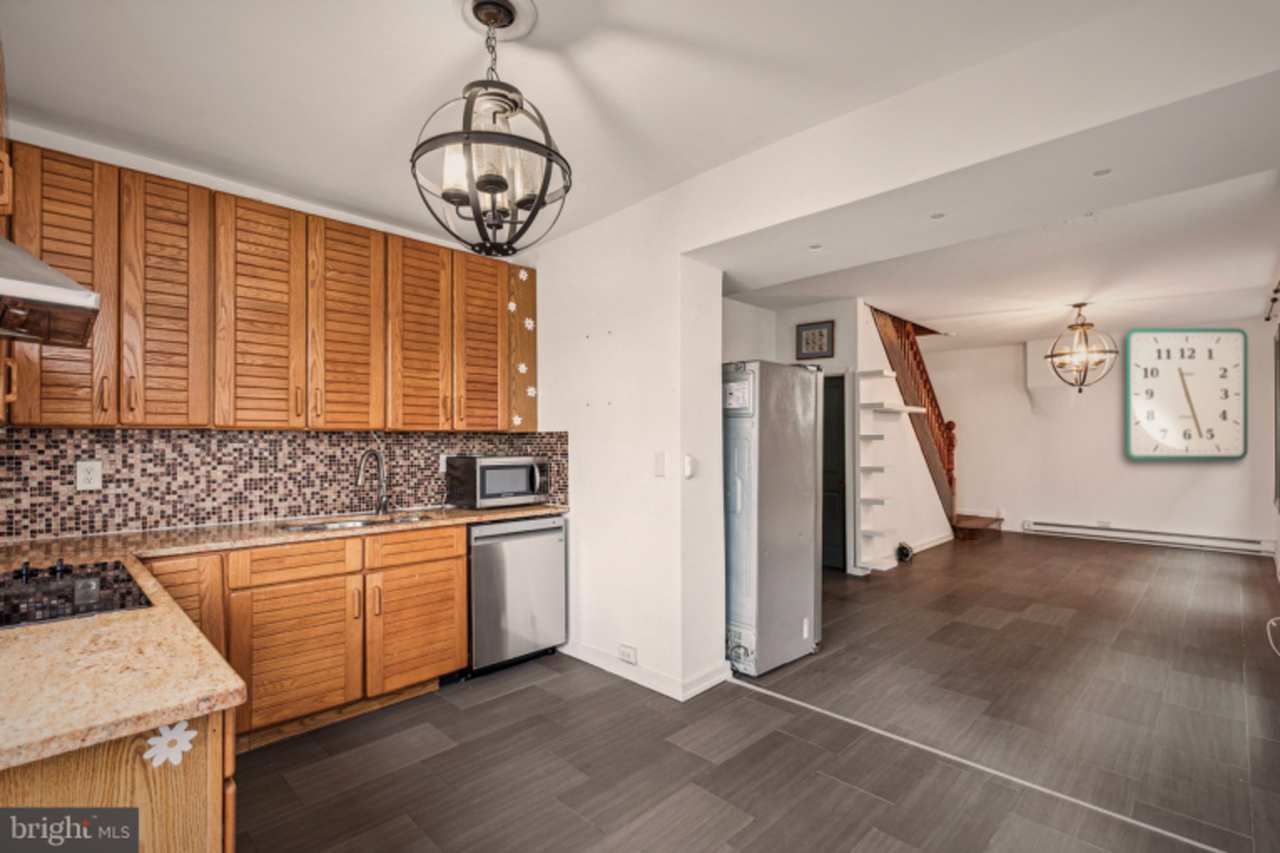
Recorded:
**11:27**
